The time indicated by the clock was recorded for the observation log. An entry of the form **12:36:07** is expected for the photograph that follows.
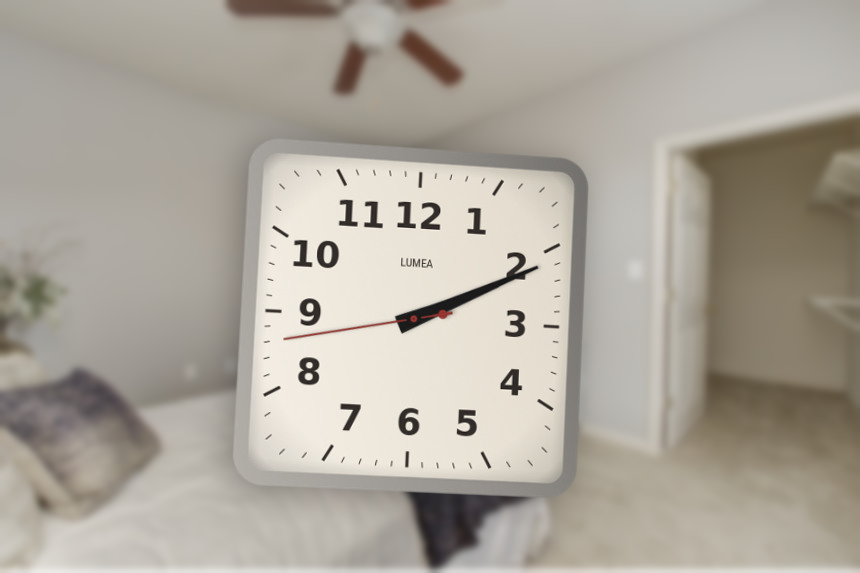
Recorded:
**2:10:43**
